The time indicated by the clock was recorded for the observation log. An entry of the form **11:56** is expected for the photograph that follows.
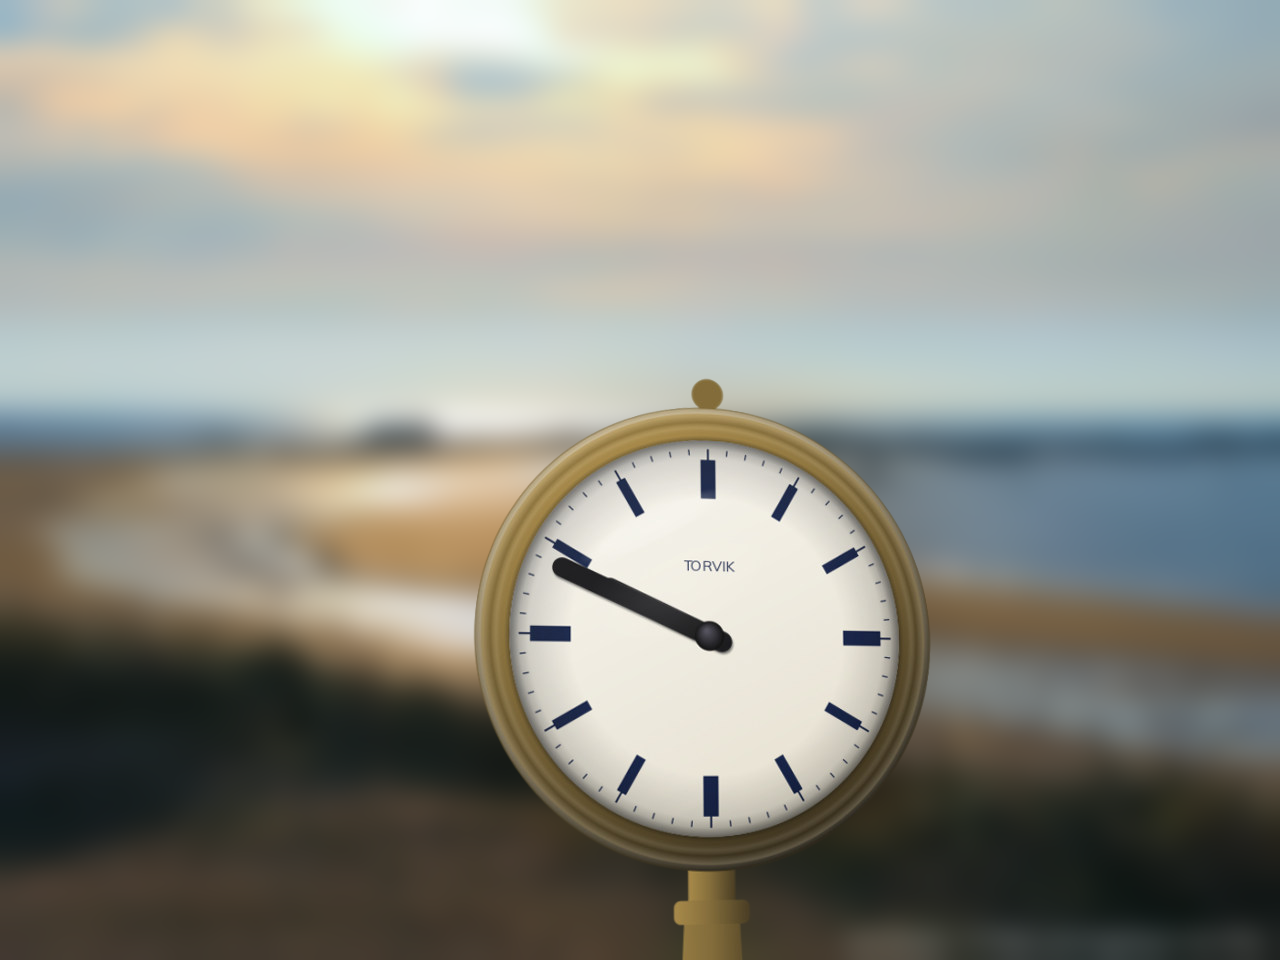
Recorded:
**9:49**
